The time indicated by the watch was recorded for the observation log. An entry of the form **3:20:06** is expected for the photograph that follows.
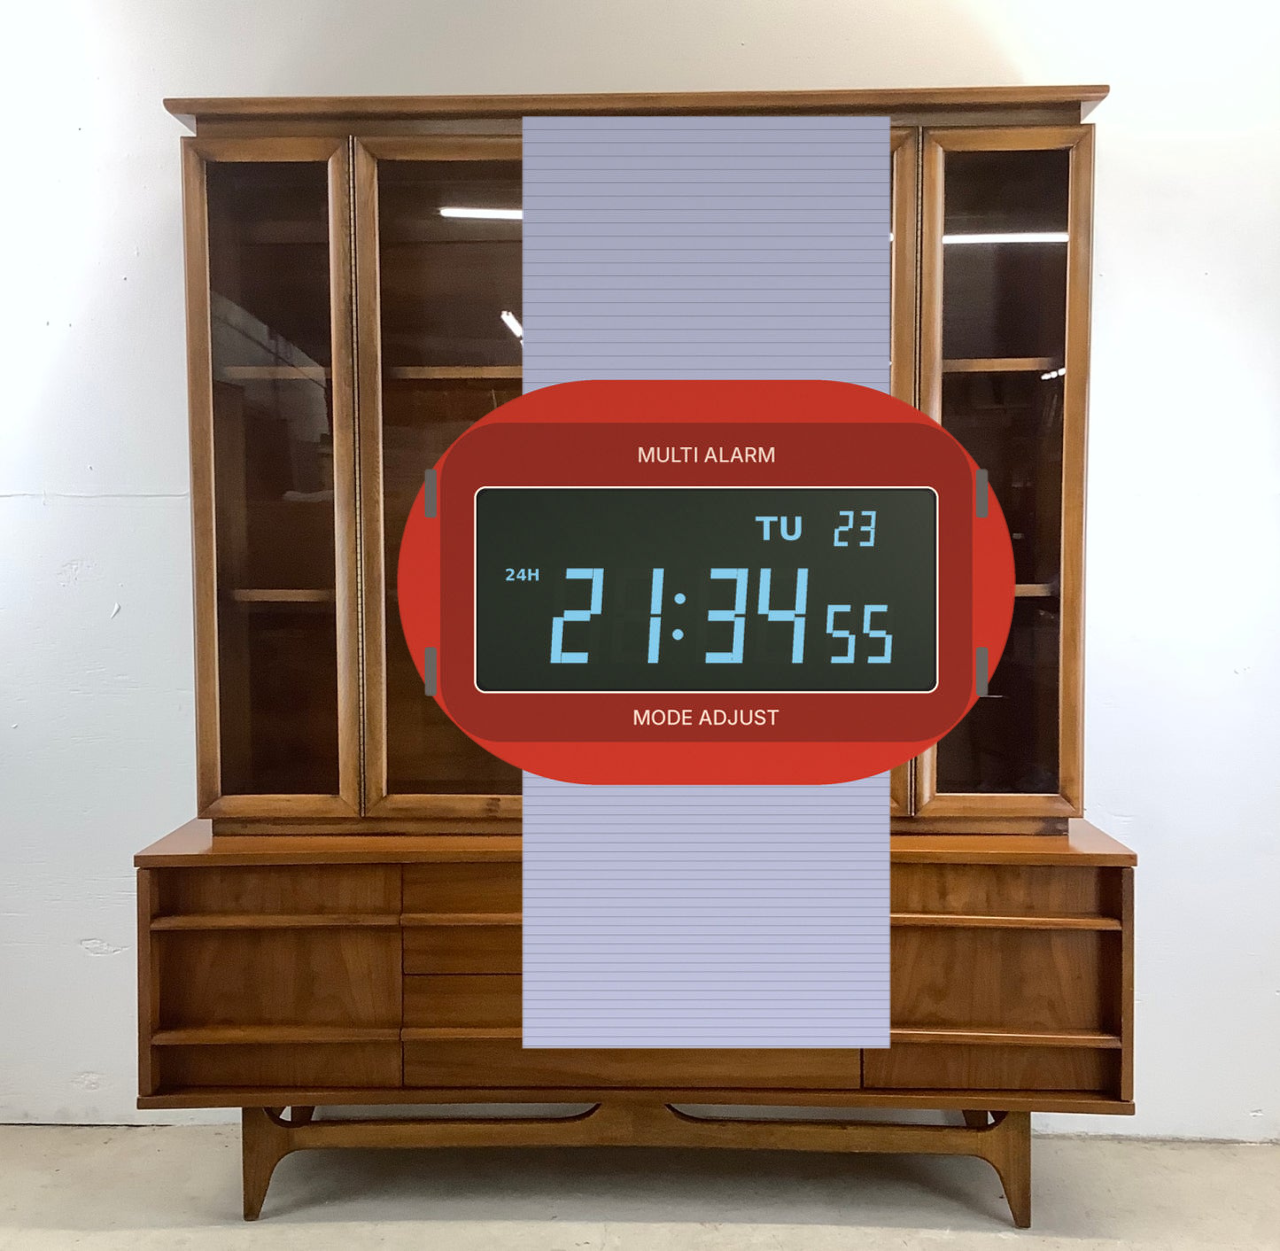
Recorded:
**21:34:55**
